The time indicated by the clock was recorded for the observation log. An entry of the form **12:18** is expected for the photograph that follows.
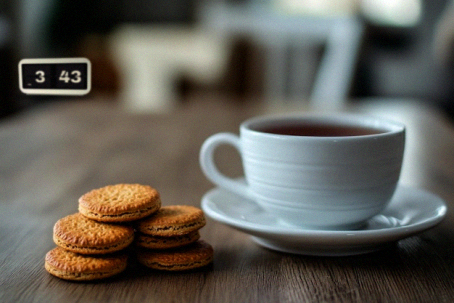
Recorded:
**3:43**
